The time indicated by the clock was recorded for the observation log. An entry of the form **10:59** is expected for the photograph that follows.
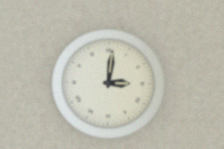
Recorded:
**3:01**
